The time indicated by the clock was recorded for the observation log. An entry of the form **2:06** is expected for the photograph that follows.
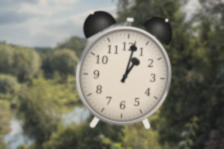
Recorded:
**1:02**
